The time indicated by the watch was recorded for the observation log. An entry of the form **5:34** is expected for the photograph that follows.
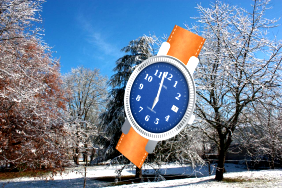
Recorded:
**5:58**
